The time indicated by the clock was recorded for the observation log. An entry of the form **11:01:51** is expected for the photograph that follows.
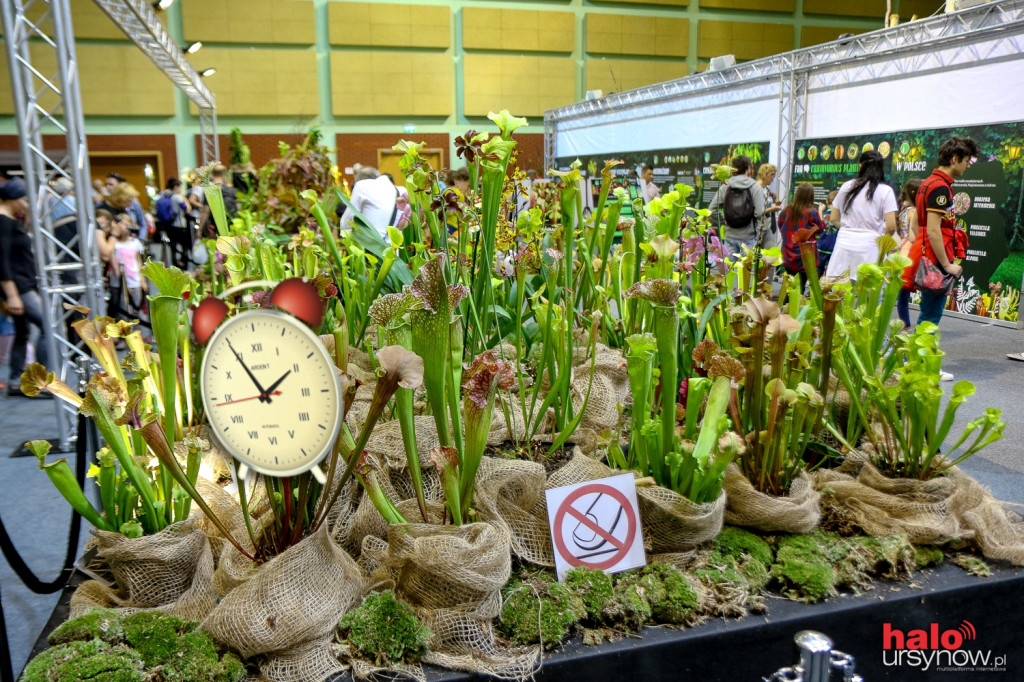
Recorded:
**1:54:44**
